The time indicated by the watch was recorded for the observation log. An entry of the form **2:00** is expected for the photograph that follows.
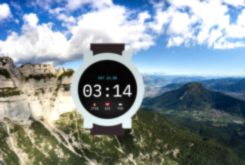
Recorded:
**3:14**
